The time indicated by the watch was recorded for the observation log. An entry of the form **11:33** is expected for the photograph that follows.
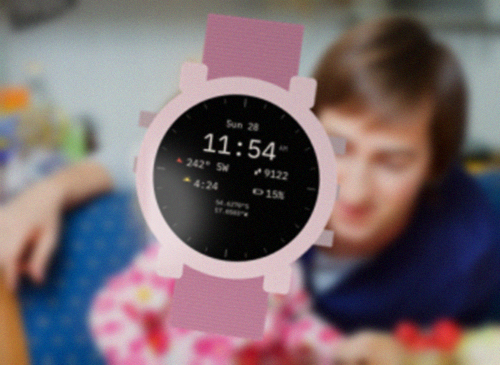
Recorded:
**11:54**
